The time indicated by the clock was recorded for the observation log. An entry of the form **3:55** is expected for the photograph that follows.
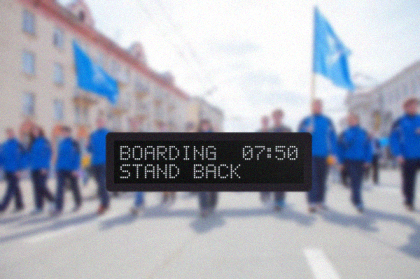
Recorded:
**7:50**
